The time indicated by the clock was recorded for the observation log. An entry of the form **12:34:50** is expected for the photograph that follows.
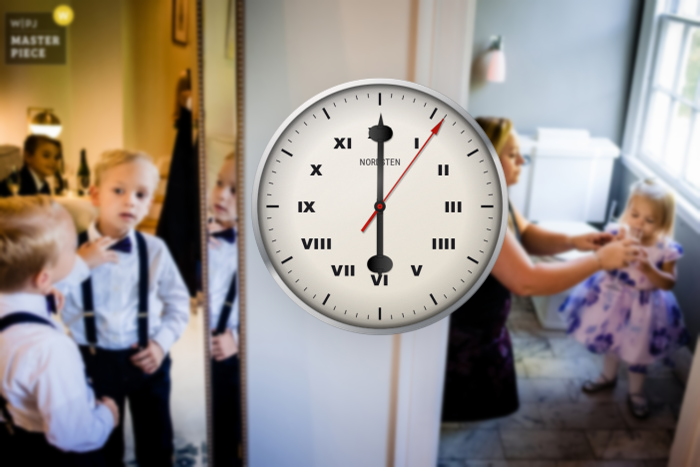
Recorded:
**6:00:06**
